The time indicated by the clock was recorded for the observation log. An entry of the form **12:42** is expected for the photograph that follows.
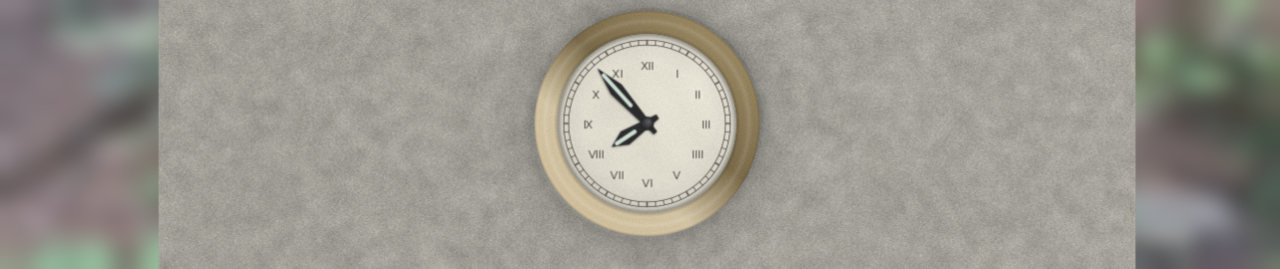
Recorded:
**7:53**
